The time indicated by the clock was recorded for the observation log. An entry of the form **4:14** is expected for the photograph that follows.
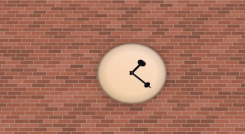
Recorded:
**1:22**
